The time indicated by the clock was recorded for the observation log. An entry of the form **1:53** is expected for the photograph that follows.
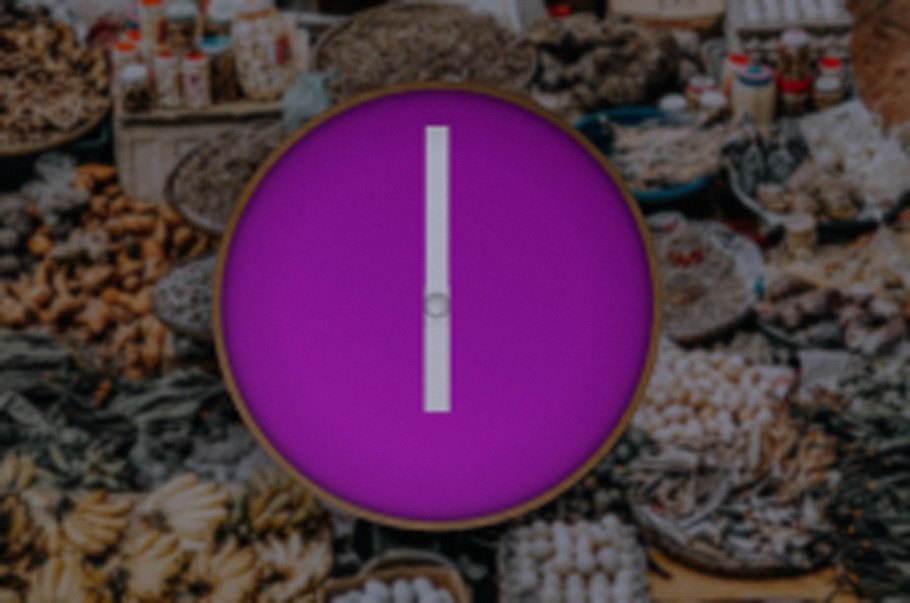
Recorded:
**6:00**
